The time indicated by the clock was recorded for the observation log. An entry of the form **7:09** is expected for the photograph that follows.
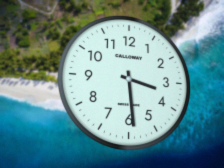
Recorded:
**3:29**
